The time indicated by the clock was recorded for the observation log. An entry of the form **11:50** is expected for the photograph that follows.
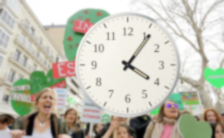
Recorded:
**4:06**
